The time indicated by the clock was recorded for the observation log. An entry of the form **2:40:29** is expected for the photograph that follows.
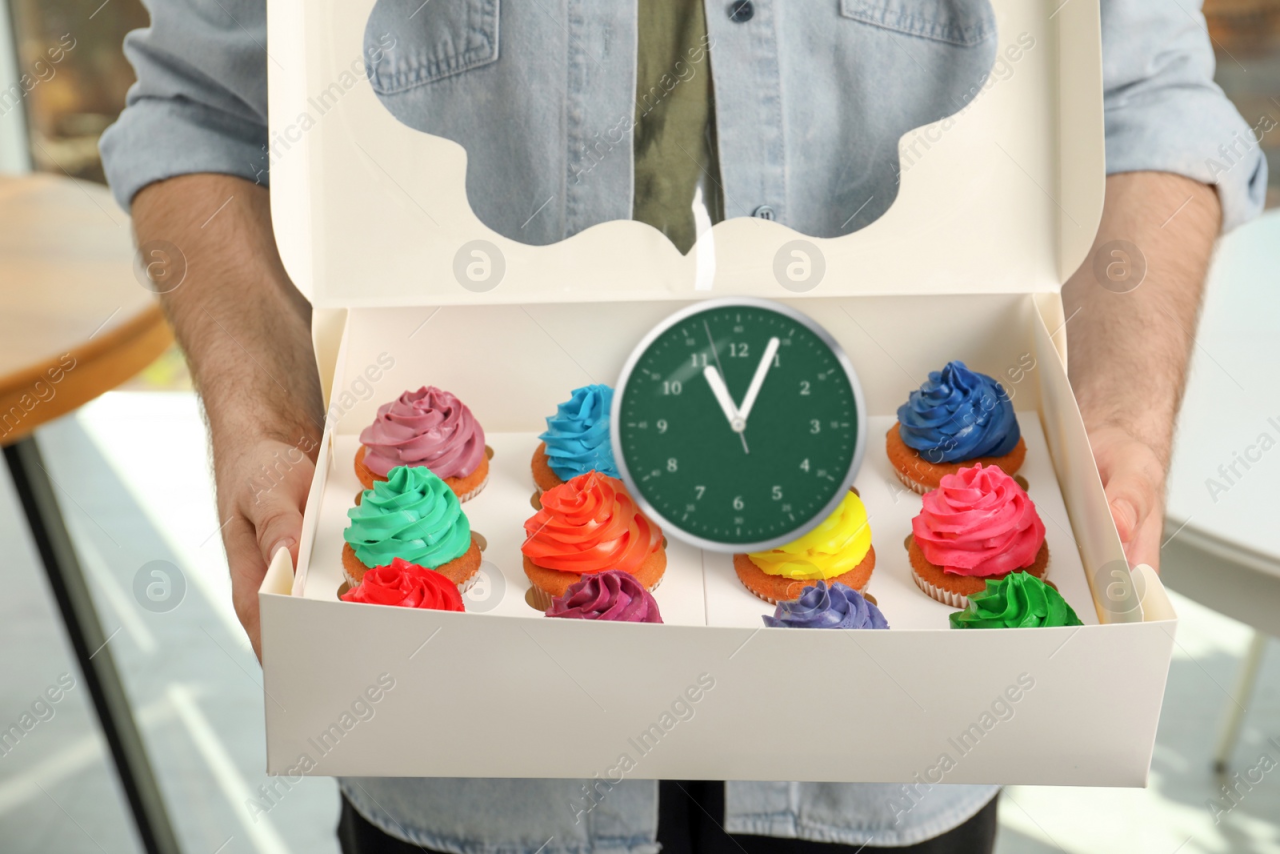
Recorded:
**11:03:57**
